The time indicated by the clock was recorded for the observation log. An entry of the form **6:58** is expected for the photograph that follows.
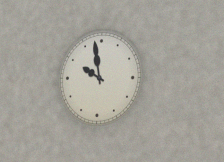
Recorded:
**9:58**
